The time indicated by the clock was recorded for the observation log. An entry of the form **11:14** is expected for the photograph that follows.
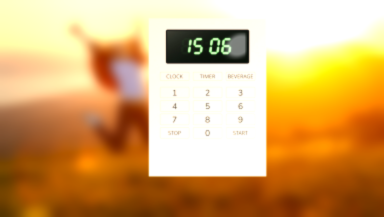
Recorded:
**15:06**
